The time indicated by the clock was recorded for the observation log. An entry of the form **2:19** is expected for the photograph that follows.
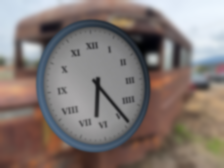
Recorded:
**6:24**
